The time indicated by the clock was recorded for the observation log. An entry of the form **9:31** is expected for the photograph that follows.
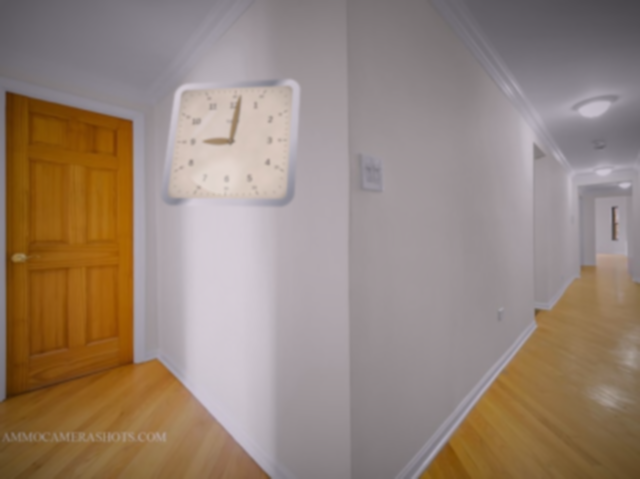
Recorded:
**9:01**
